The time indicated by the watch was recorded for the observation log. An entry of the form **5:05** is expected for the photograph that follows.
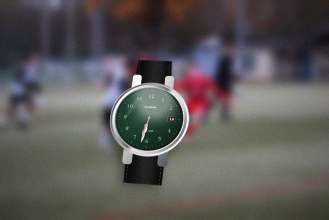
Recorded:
**6:32**
